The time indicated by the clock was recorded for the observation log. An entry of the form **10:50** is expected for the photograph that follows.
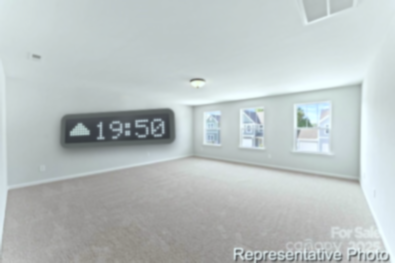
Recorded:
**19:50**
